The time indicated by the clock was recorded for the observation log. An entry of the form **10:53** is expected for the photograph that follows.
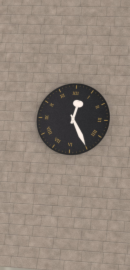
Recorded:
**12:25**
